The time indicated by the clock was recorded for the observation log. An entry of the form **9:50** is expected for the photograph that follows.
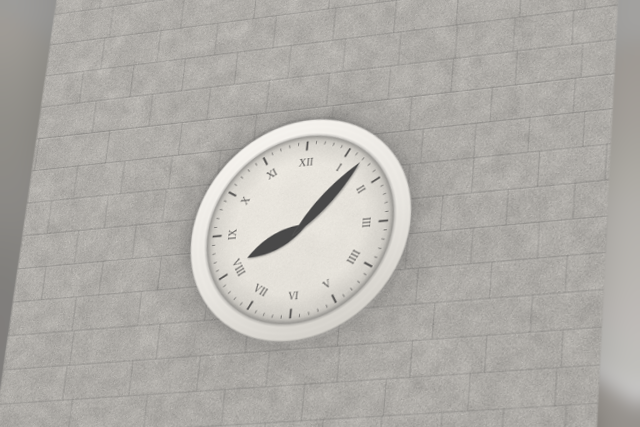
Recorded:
**8:07**
